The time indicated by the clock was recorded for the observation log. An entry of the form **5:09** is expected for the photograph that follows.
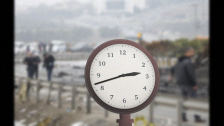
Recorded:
**2:42**
